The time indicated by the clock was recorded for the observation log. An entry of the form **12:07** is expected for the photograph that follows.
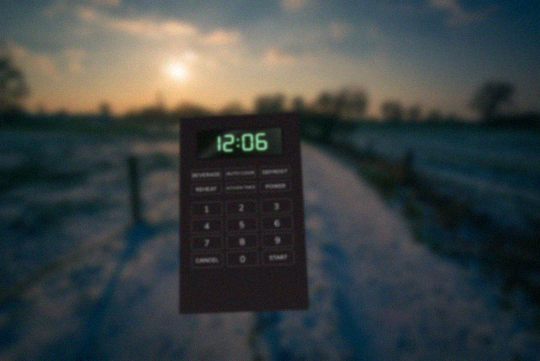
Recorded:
**12:06**
